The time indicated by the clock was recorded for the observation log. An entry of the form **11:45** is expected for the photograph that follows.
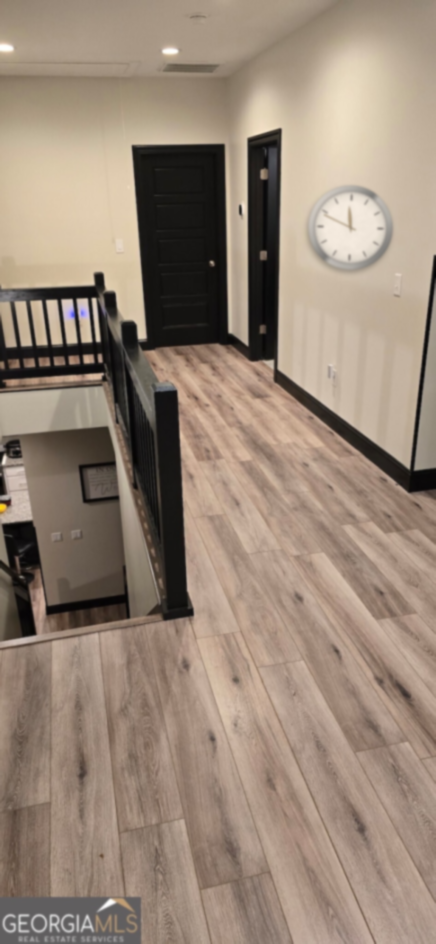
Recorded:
**11:49**
